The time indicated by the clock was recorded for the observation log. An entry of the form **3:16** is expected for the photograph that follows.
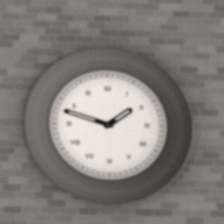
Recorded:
**1:48**
